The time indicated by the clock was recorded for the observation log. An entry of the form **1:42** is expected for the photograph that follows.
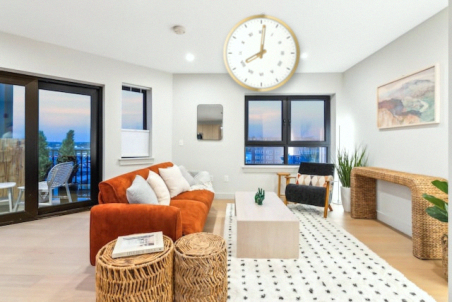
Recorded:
**8:01**
